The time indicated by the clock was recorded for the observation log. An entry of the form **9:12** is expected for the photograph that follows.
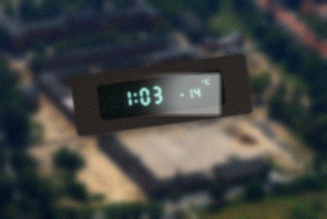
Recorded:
**1:03**
